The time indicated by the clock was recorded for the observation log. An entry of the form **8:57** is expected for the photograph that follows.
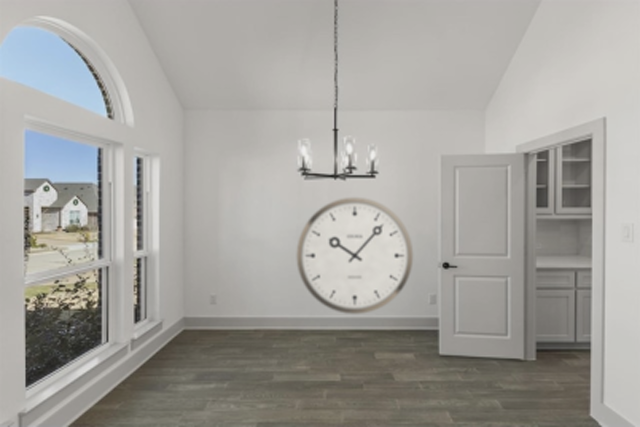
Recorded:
**10:07**
